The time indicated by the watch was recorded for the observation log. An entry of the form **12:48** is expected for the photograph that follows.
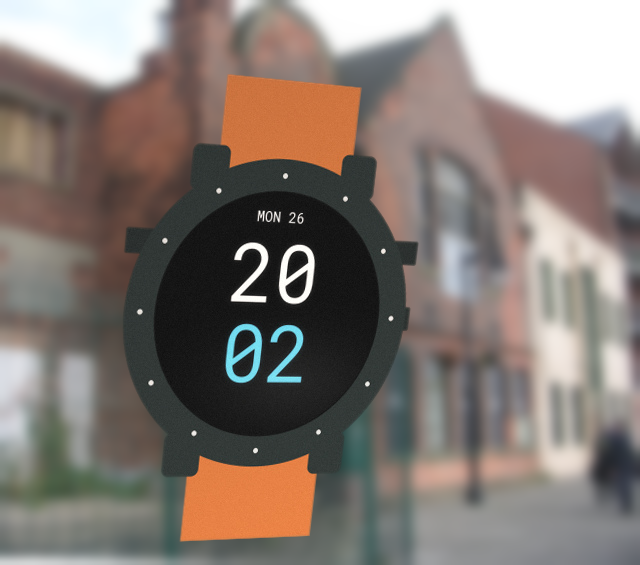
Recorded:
**20:02**
